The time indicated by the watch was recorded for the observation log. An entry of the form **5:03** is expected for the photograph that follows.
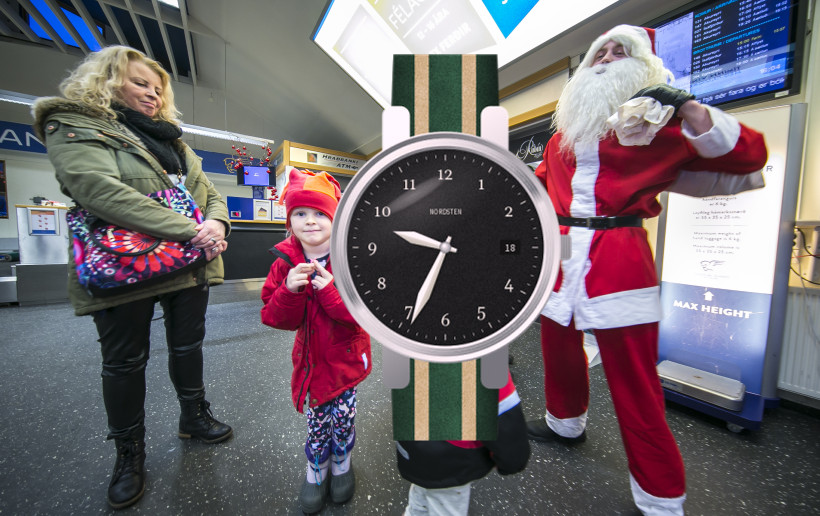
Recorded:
**9:34**
